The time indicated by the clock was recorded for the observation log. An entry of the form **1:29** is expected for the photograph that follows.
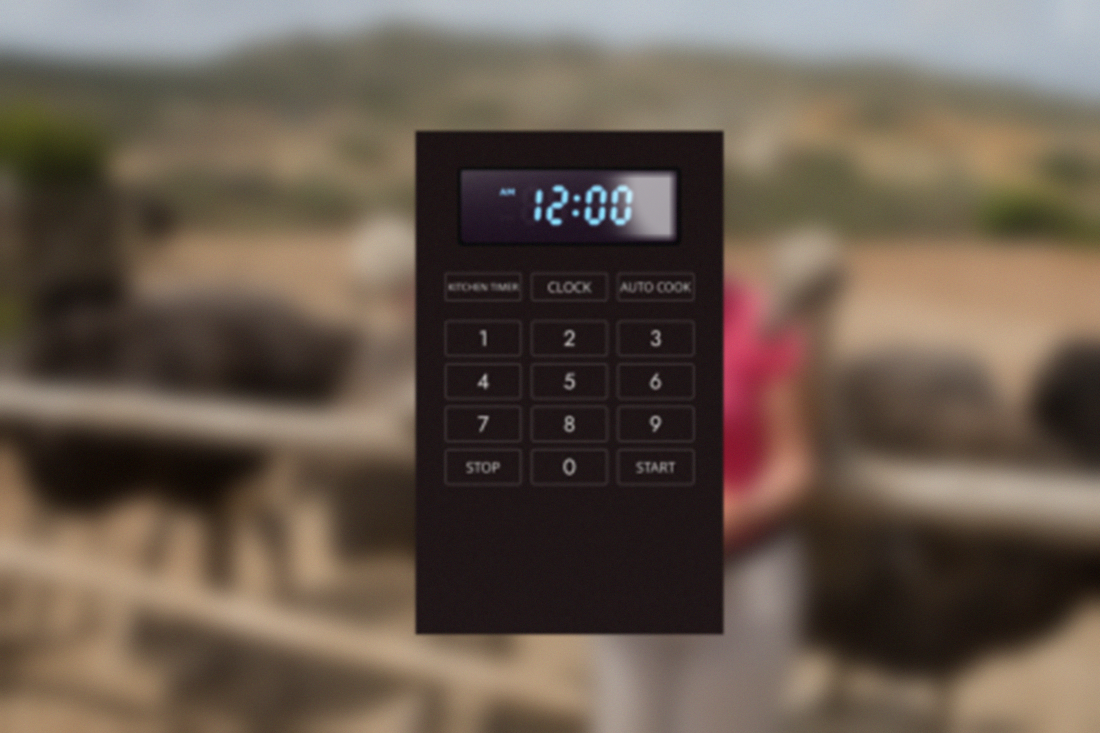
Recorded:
**12:00**
